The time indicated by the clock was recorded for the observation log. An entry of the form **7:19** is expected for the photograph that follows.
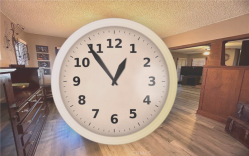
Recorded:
**12:54**
